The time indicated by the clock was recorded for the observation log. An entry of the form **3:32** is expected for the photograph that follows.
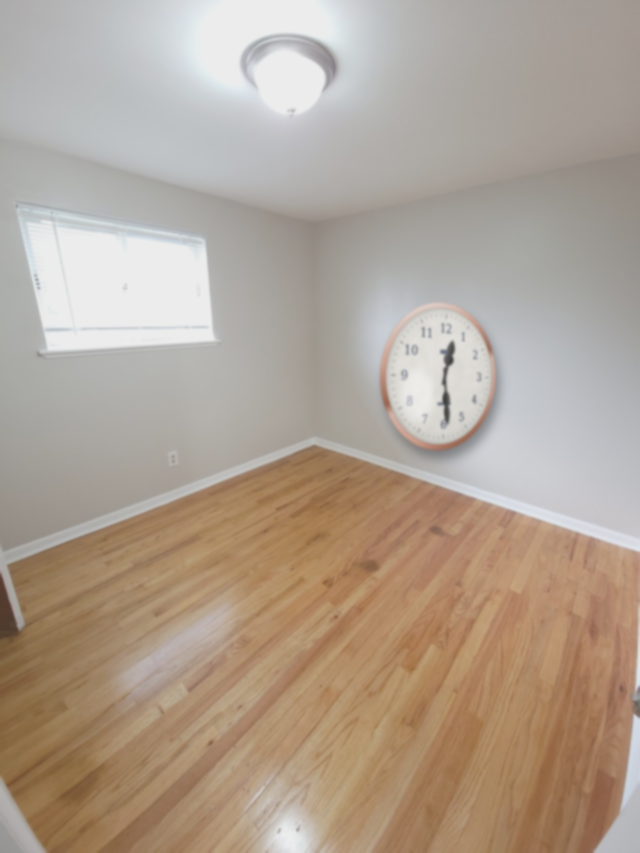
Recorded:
**12:29**
